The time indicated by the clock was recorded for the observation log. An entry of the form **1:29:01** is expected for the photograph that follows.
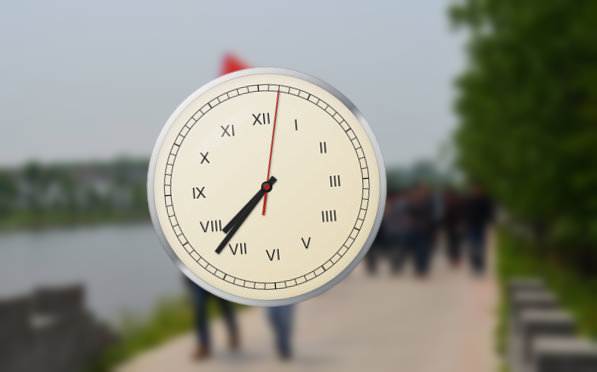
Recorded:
**7:37:02**
